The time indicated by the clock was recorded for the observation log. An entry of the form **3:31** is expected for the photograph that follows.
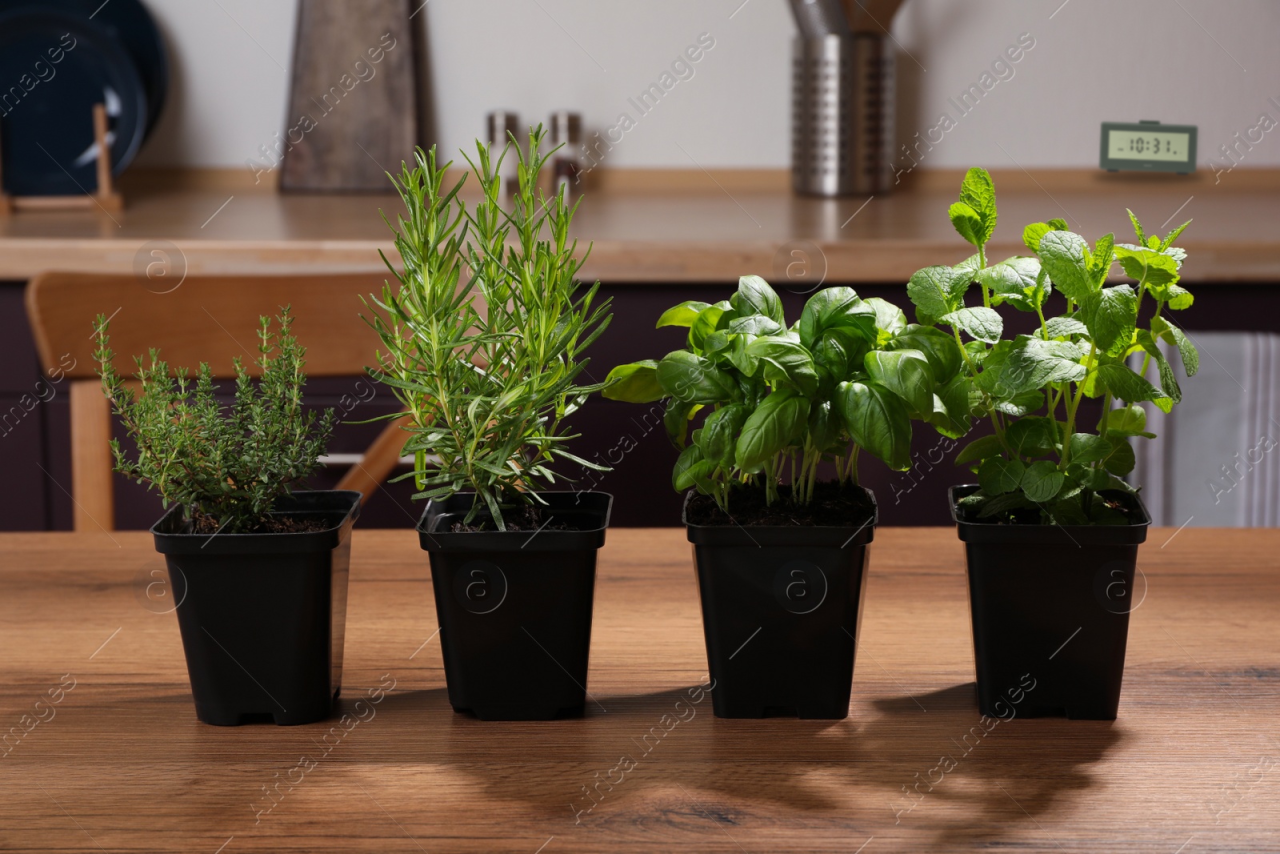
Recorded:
**10:31**
